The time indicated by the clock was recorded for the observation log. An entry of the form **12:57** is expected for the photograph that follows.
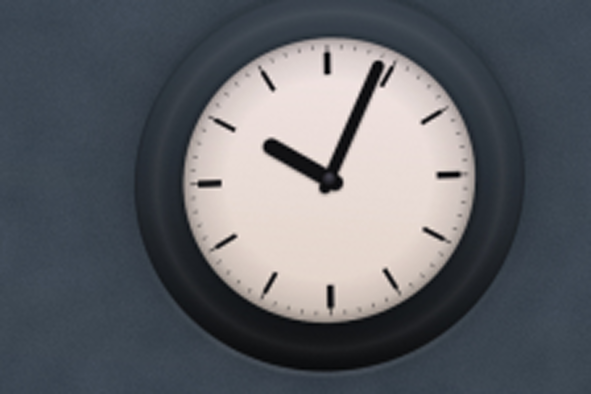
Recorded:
**10:04**
